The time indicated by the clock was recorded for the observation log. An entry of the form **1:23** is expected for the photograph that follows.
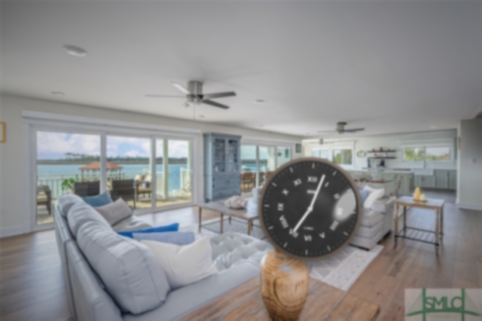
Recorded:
**7:03**
